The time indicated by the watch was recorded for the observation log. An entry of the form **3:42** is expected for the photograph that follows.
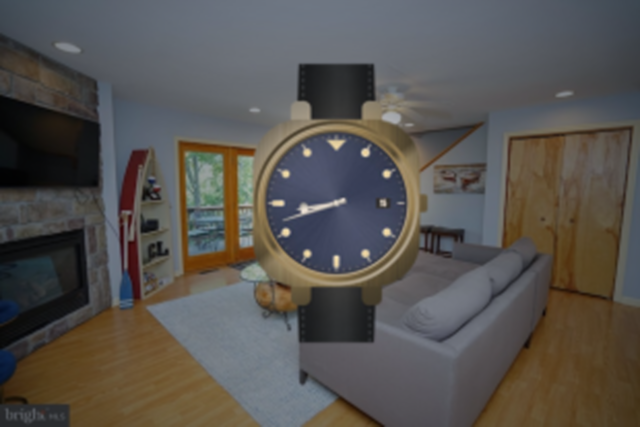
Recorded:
**8:42**
